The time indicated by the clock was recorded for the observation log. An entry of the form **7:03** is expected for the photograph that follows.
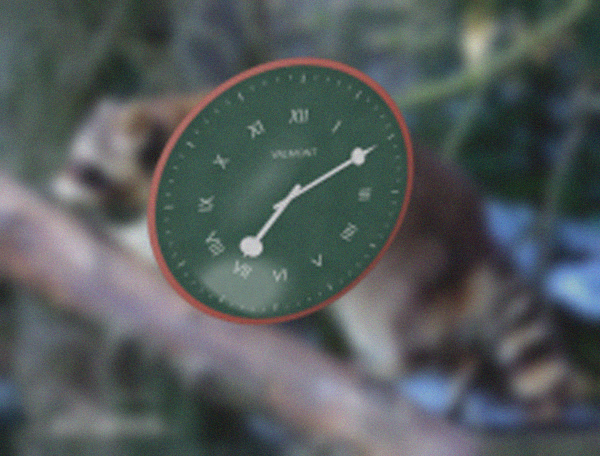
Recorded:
**7:10**
